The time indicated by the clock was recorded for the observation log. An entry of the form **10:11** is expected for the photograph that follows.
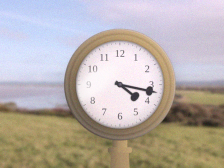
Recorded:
**4:17**
